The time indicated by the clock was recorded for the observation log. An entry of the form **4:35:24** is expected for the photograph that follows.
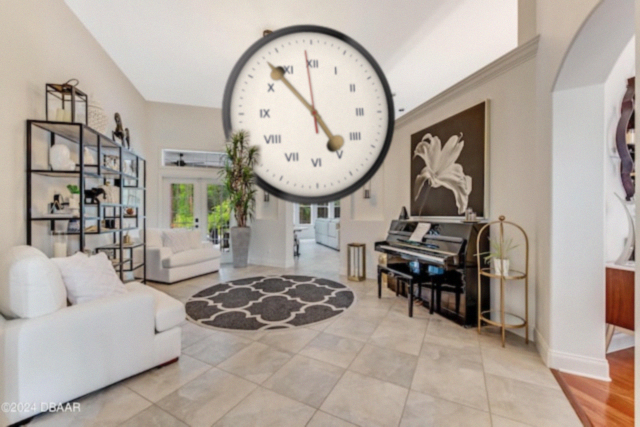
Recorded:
**4:52:59**
